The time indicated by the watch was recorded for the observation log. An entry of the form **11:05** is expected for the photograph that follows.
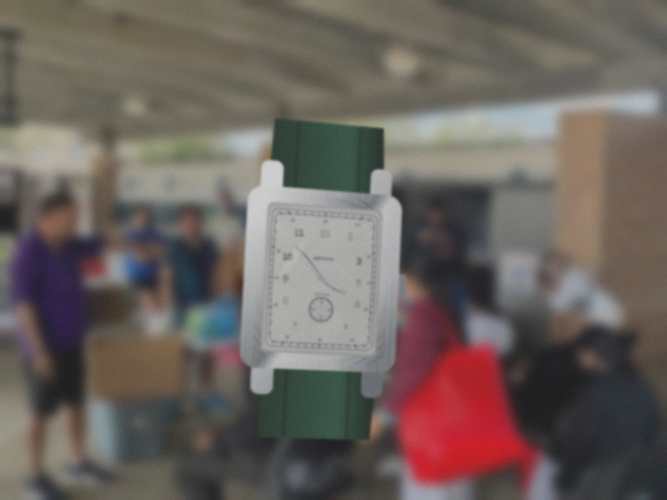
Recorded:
**3:53**
